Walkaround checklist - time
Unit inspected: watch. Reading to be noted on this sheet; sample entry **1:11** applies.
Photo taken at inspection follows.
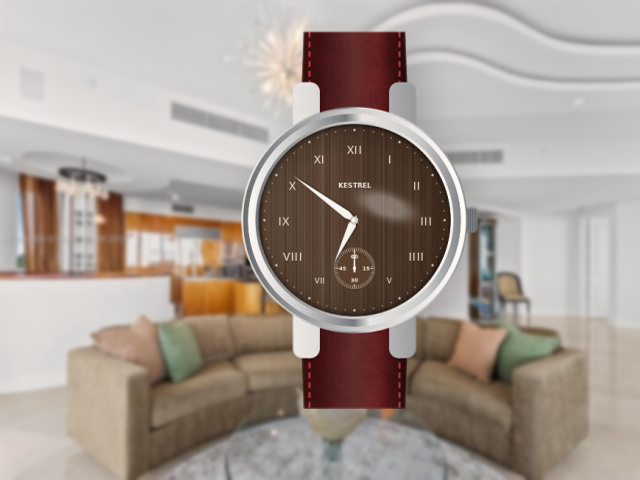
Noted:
**6:51**
